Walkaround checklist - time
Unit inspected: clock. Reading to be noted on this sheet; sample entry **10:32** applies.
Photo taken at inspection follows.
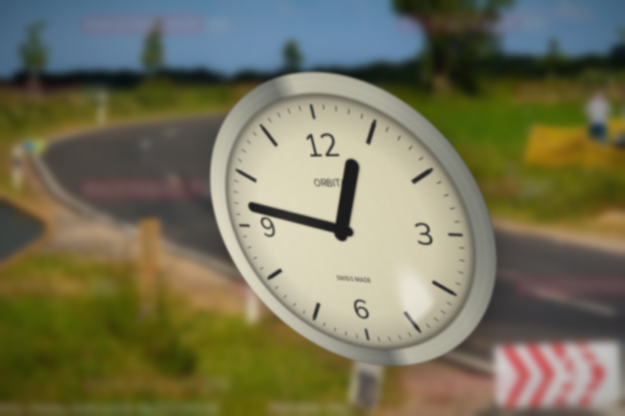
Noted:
**12:47**
